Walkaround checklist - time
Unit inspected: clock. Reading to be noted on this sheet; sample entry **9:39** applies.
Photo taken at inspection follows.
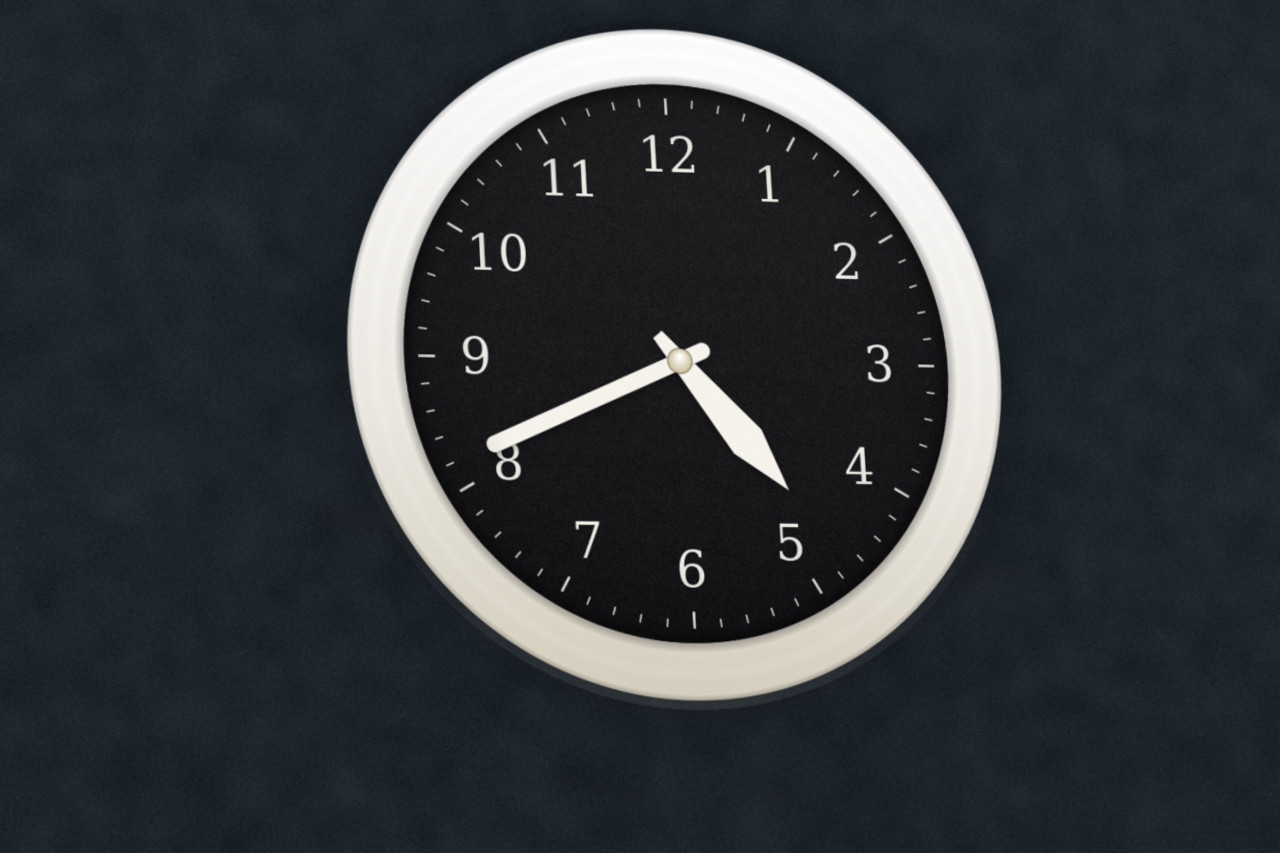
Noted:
**4:41**
